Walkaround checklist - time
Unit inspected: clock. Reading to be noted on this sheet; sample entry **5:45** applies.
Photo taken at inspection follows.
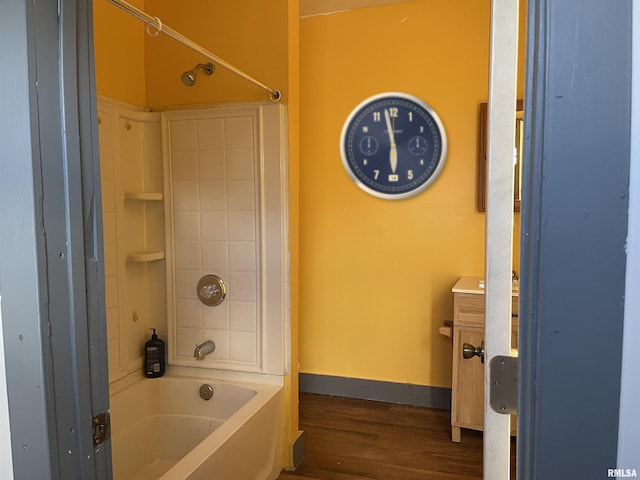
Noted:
**5:58**
